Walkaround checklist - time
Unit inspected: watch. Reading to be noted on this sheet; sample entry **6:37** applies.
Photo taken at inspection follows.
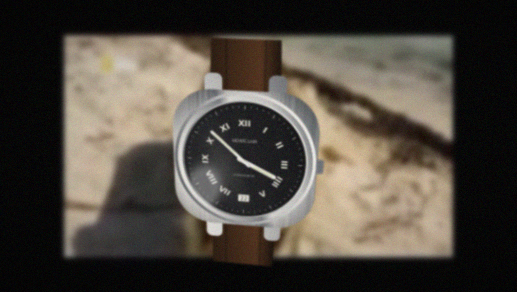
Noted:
**3:52**
